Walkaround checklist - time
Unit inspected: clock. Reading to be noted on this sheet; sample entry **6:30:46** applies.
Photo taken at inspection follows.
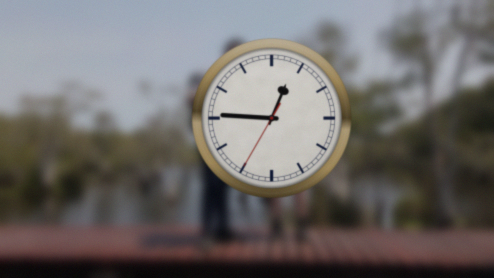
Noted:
**12:45:35**
